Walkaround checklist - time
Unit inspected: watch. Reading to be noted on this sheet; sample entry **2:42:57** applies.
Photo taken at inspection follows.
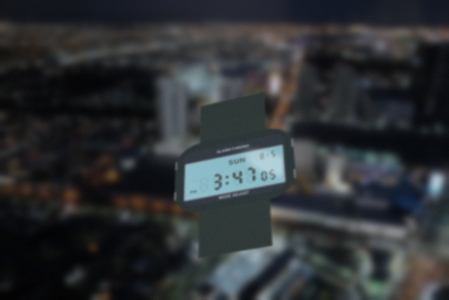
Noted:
**3:47:05**
